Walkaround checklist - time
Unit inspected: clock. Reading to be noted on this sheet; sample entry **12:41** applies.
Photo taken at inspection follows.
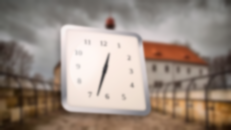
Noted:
**12:33**
